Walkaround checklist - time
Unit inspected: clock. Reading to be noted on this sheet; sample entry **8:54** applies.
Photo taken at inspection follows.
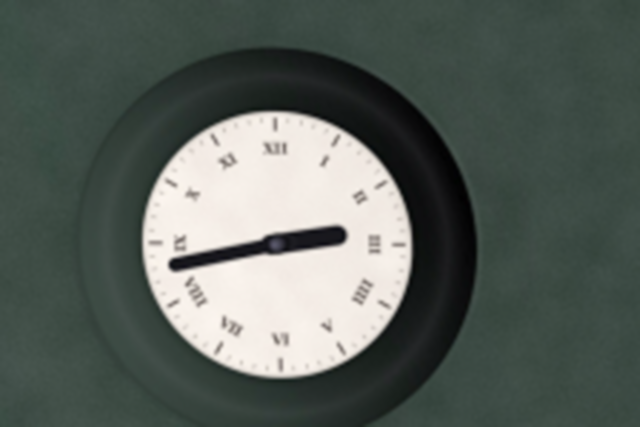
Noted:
**2:43**
